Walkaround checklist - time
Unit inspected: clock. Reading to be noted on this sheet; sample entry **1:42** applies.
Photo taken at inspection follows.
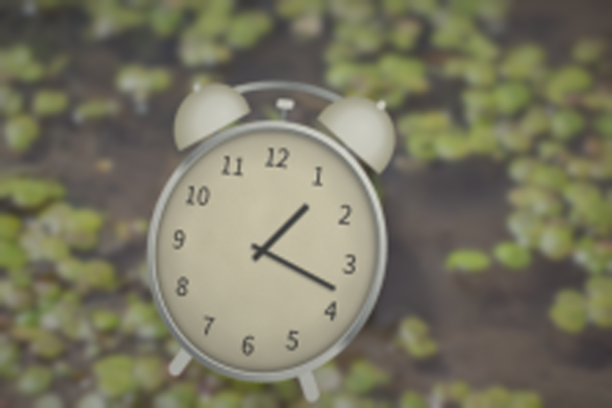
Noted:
**1:18**
